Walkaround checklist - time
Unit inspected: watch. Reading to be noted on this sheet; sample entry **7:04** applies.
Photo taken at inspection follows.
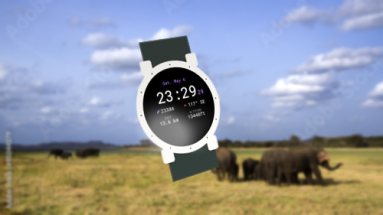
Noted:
**23:29**
